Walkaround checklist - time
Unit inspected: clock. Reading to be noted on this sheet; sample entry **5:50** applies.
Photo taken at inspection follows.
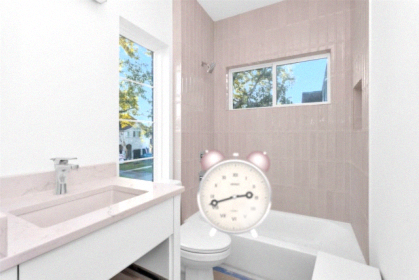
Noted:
**2:42**
